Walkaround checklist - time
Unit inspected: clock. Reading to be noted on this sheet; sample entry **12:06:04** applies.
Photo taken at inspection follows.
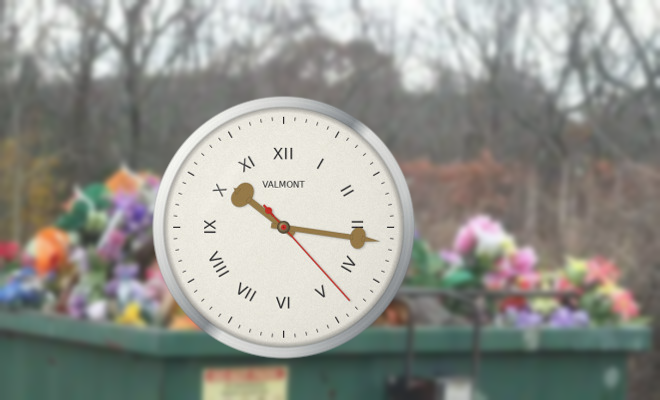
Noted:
**10:16:23**
